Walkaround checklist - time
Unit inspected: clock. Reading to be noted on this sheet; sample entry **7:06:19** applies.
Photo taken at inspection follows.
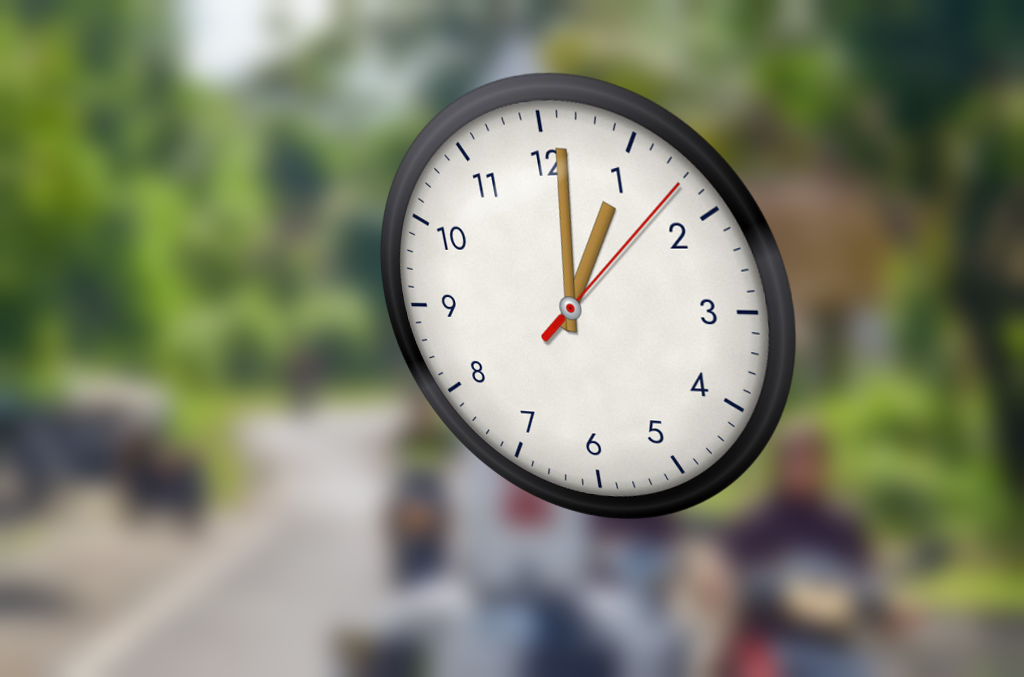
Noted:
**1:01:08**
